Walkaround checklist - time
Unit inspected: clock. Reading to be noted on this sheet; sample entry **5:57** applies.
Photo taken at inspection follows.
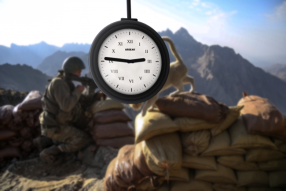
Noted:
**2:46**
